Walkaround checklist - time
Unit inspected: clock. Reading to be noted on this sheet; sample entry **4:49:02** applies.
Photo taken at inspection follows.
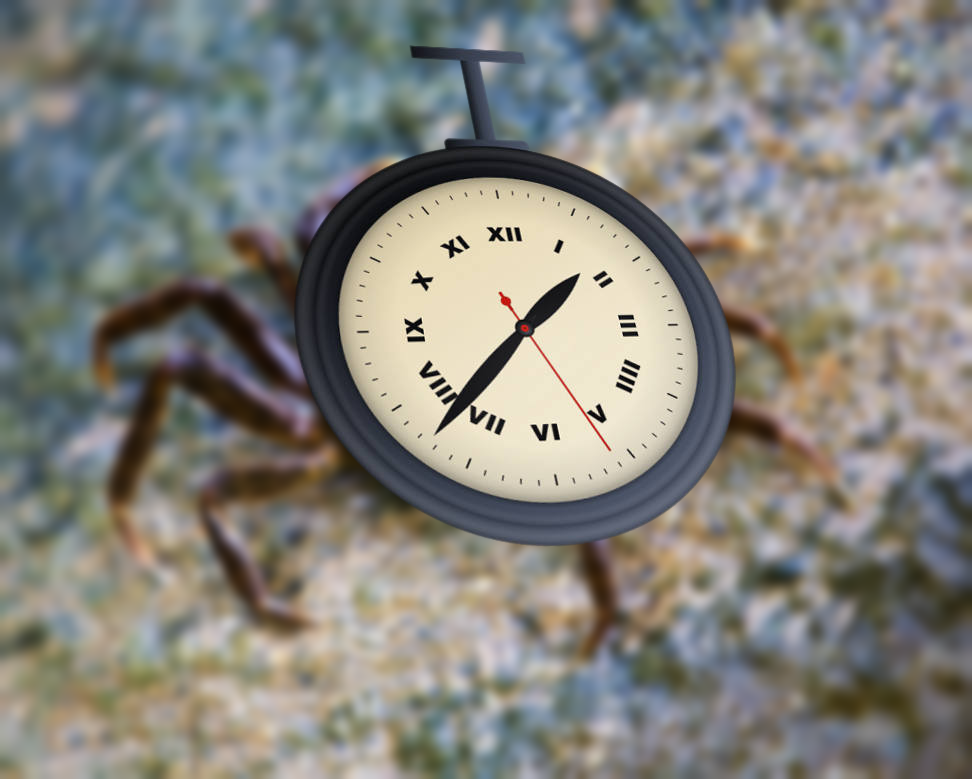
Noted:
**1:37:26**
